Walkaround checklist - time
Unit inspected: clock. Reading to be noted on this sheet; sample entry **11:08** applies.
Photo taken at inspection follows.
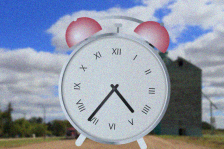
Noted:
**4:36**
